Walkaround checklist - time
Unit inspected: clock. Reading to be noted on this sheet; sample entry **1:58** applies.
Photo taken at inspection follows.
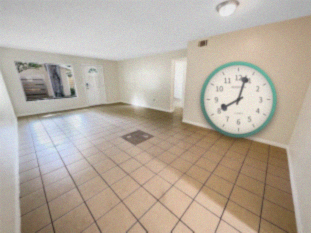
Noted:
**8:03**
